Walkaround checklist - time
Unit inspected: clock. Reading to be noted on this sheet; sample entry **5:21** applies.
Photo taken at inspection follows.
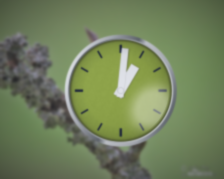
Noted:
**1:01**
